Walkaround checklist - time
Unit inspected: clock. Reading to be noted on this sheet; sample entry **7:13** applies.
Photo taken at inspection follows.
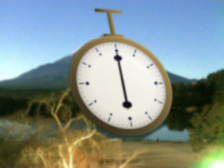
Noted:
**6:00**
